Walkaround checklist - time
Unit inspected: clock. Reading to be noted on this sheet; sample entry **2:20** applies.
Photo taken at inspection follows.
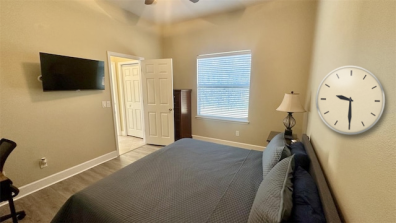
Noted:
**9:30**
